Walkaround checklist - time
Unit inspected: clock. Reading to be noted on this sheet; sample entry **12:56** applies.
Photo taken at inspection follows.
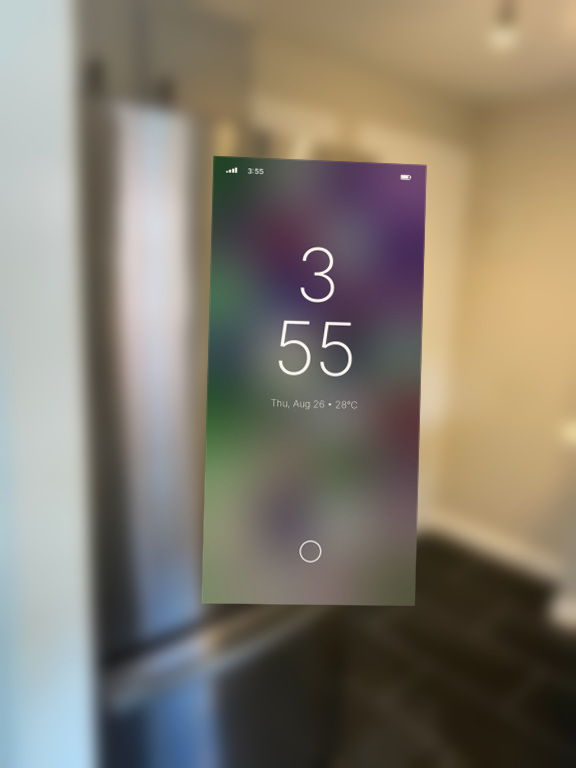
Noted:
**3:55**
